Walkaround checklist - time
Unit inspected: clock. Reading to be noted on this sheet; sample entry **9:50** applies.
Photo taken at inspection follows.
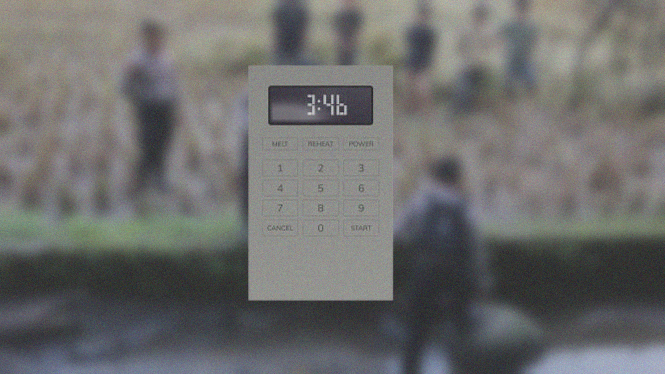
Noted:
**3:46**
